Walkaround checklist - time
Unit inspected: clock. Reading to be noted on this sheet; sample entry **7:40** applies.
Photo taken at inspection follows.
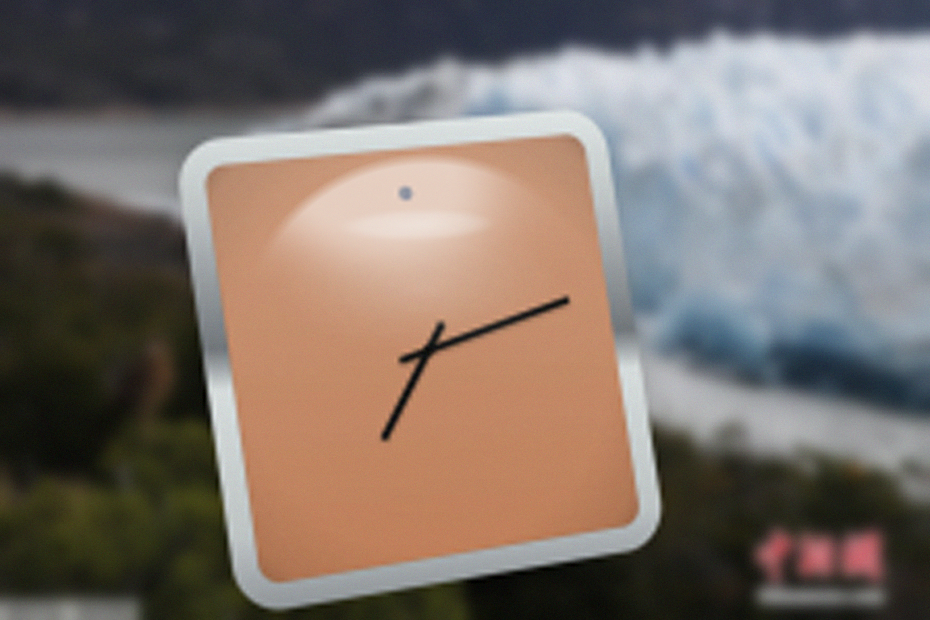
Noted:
**7:13**
